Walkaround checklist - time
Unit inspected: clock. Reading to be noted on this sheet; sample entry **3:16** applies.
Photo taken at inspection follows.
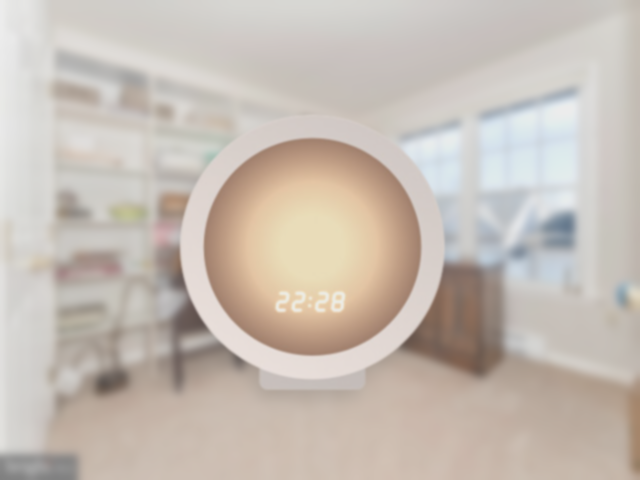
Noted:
**22:28**
